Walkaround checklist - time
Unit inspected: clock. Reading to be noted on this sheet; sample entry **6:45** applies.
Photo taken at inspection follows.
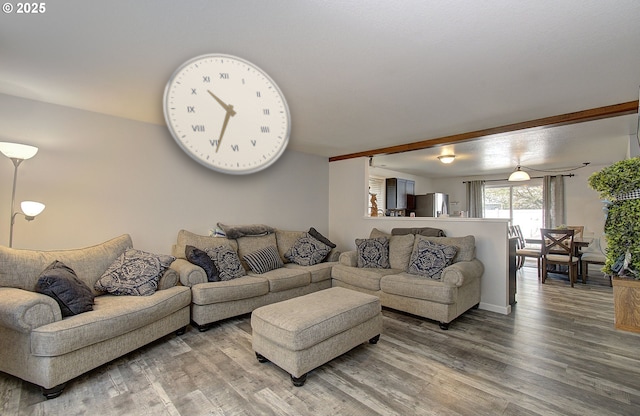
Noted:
**10:34**
